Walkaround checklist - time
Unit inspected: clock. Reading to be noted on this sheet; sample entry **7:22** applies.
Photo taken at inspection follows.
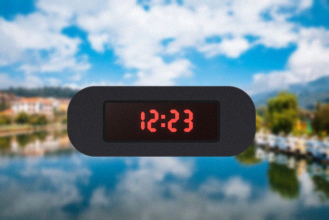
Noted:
**12:23**
